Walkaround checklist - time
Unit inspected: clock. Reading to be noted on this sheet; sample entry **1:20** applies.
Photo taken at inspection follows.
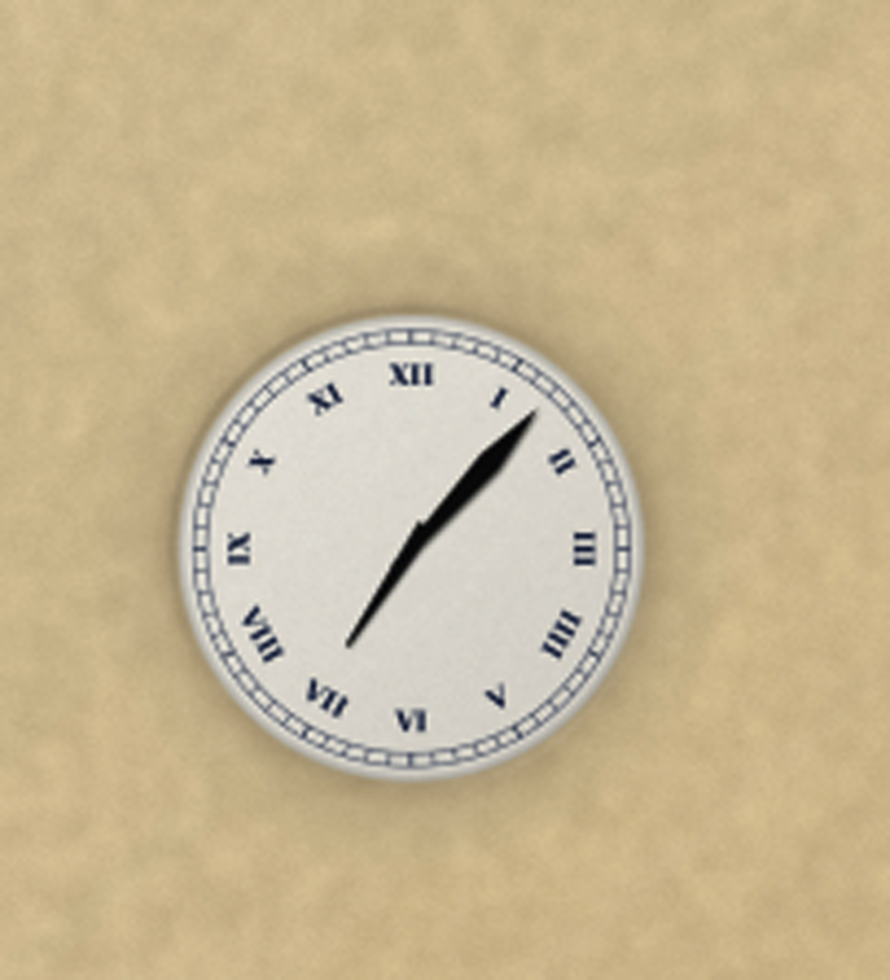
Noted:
**7:07**
